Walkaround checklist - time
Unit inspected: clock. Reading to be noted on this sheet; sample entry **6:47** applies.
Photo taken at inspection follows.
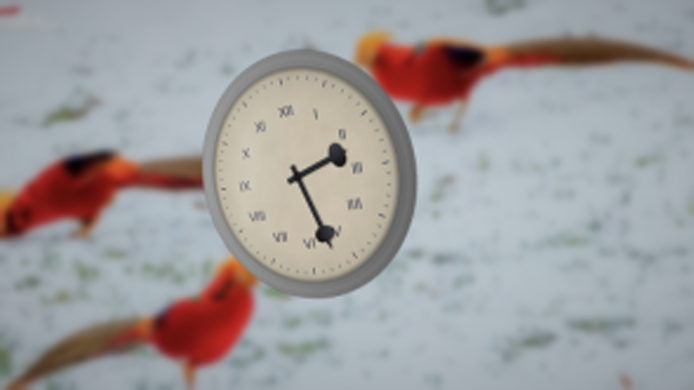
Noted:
**2:27**
